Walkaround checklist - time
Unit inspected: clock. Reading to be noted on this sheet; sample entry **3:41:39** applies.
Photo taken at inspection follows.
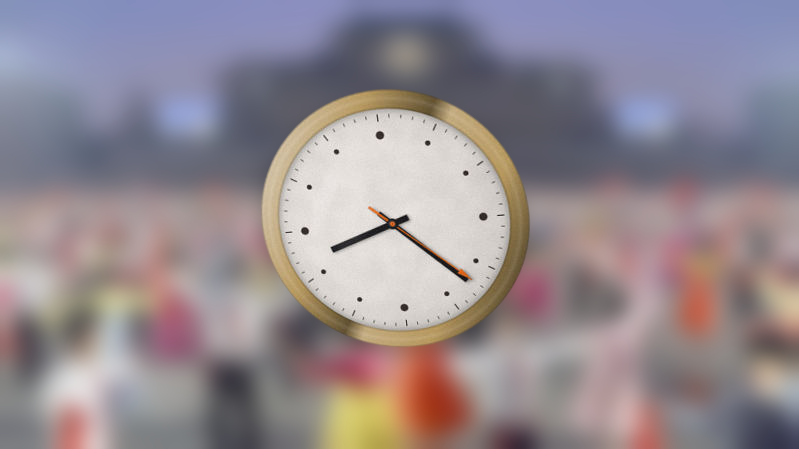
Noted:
**8:22:22**
